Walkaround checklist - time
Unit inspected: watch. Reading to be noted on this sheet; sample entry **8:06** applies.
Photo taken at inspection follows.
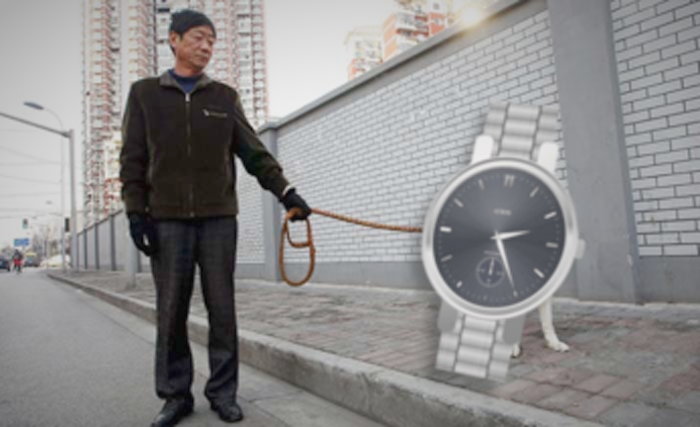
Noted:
**2:25**
